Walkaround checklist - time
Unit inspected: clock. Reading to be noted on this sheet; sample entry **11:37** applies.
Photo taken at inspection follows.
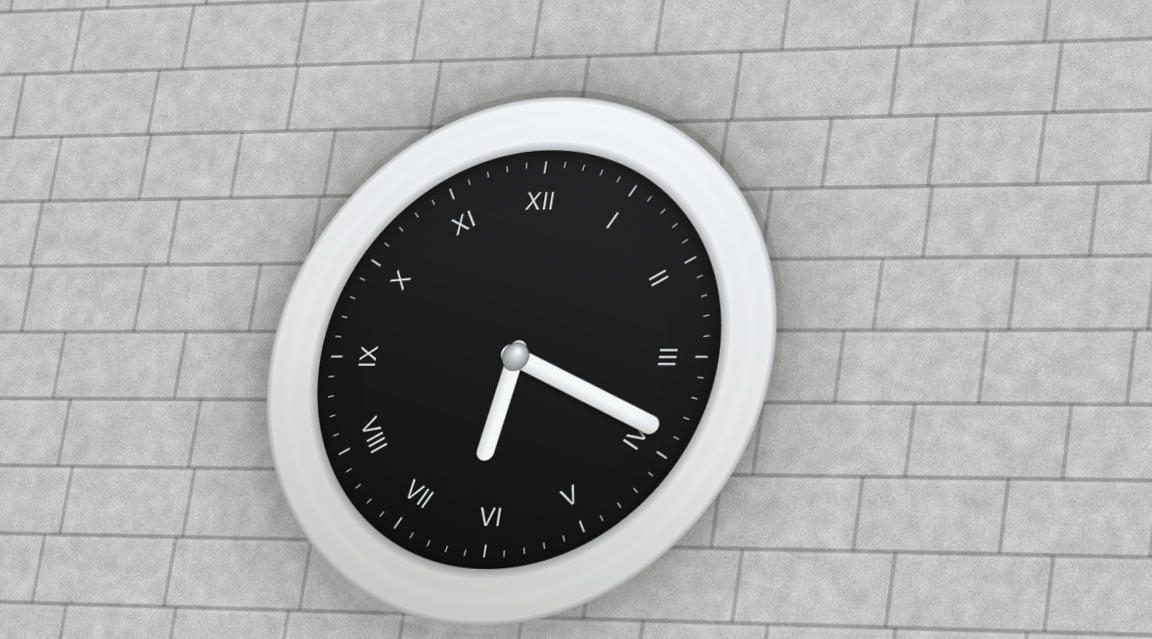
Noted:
**6:19**
